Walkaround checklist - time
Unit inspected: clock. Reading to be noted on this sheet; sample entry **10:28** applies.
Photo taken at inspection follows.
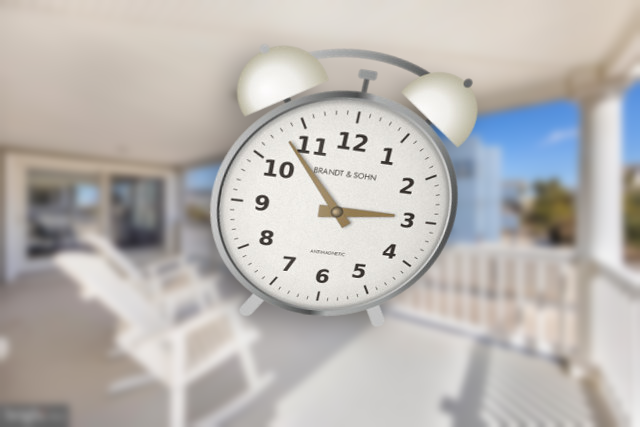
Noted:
**2:53**
